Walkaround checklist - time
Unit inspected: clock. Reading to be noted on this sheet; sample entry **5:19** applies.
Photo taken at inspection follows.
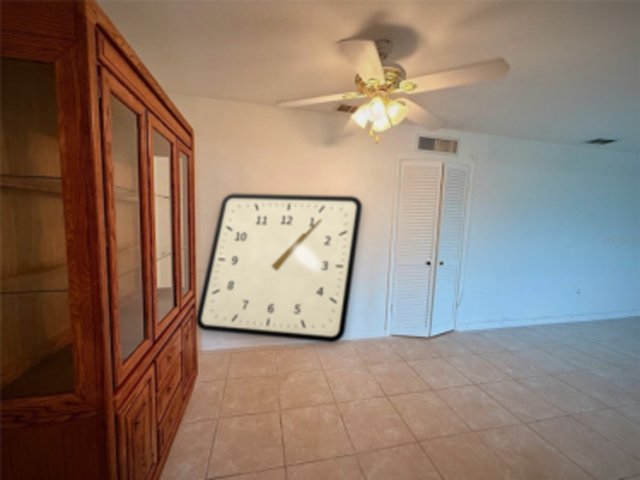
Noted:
**1:06**
